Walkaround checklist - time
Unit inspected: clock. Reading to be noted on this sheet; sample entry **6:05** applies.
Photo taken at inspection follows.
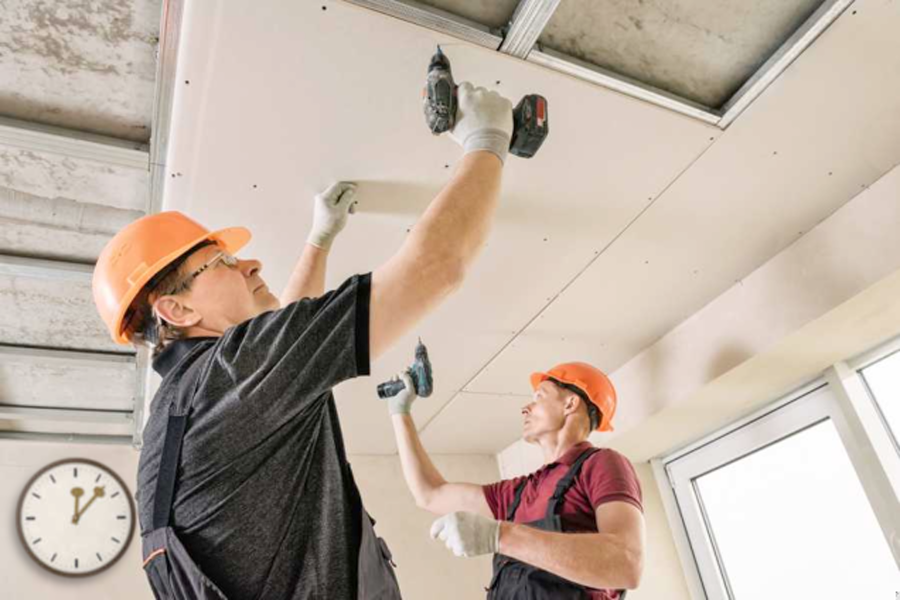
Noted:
**12:07**
